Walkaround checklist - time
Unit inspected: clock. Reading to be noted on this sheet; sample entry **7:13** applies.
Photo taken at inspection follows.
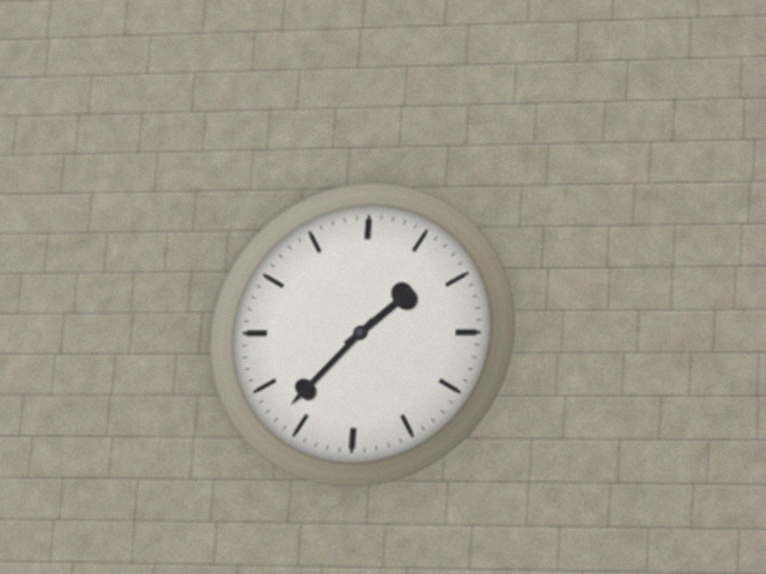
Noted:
**1:37**
